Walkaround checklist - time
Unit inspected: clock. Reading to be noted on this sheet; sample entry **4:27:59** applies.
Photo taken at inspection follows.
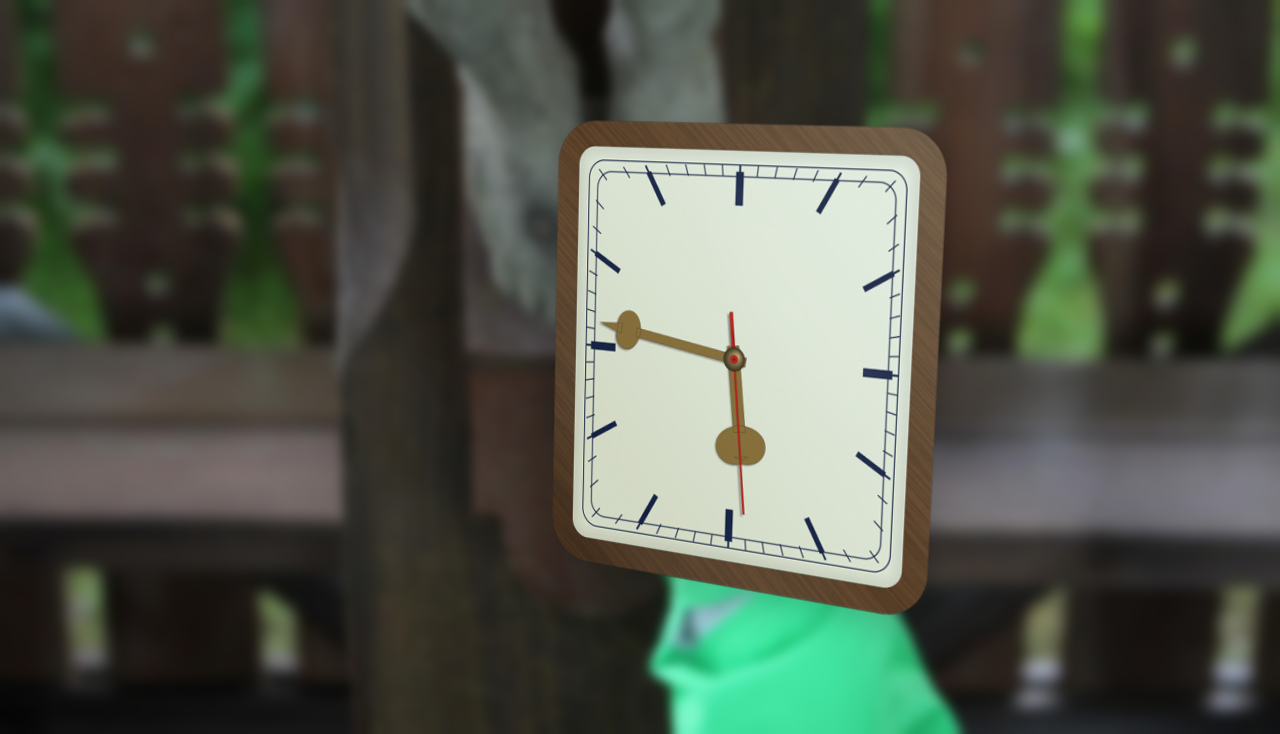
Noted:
**5:46:29**
